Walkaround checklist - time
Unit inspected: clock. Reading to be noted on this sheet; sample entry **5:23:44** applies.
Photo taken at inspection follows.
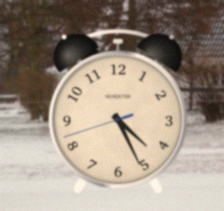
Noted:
**4:25:42**
